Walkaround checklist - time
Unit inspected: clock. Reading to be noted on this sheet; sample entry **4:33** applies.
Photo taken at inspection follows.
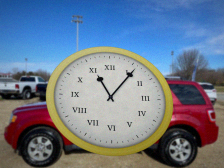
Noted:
**11:06**
